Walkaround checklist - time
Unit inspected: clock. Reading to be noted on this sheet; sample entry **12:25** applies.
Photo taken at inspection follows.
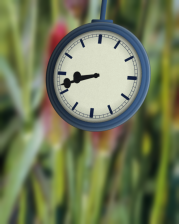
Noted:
**8:42**
